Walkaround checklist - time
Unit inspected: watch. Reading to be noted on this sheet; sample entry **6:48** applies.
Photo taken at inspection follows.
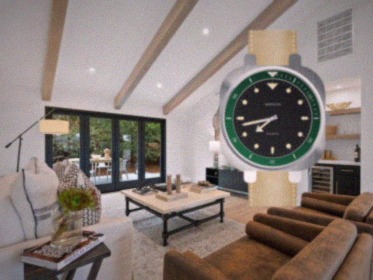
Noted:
**7:43**
